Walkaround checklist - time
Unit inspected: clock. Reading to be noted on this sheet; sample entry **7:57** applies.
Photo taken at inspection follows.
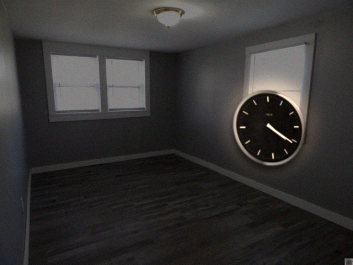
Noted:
**4:21**
